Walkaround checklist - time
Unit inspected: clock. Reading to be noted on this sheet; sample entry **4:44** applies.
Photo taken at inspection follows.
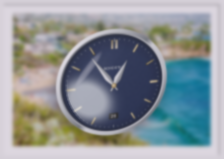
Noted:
**12:54**
